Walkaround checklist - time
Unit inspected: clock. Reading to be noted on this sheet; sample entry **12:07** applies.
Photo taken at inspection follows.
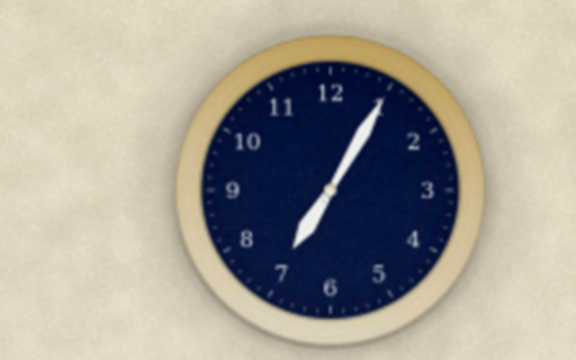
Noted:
**7:05**
